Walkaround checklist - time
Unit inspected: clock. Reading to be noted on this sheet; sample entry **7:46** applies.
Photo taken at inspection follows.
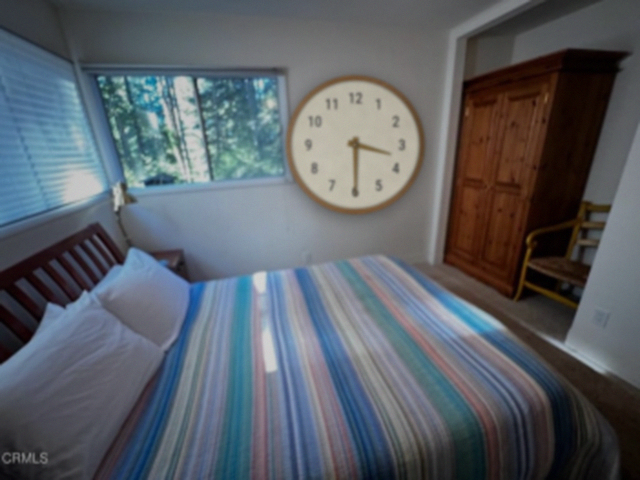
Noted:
**3:30**
